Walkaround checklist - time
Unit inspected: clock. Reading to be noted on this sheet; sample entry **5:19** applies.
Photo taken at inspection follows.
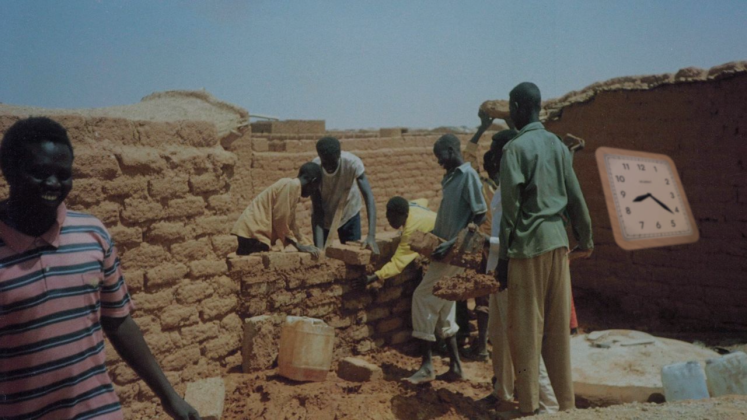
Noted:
**8:22**
